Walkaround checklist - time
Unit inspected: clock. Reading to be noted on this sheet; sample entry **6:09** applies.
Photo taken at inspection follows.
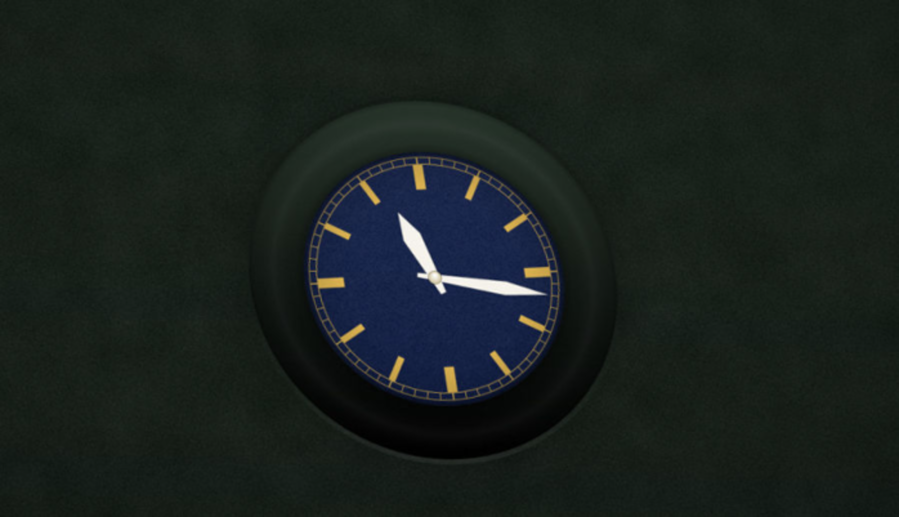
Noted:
**11:17**
